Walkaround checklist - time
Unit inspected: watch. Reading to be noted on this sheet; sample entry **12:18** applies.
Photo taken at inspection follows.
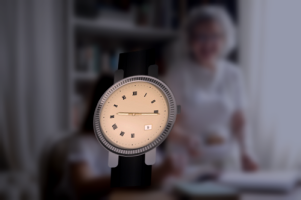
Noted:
**9:16**
